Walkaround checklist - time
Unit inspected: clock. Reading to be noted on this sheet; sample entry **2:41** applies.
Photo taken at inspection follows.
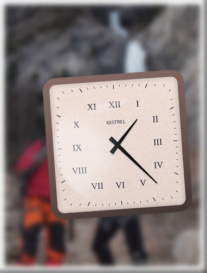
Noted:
**1:23**
